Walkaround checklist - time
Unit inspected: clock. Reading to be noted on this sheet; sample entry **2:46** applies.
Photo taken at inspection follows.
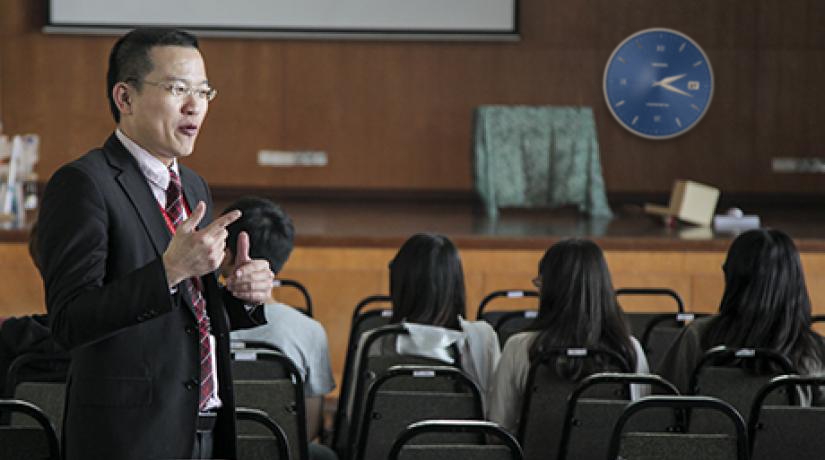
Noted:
**2:18**
